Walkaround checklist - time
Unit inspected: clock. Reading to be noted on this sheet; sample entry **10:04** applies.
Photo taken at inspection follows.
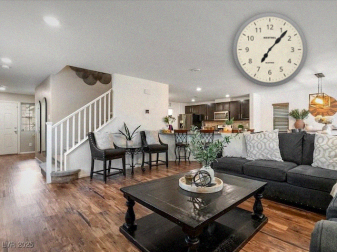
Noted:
**7:07**
